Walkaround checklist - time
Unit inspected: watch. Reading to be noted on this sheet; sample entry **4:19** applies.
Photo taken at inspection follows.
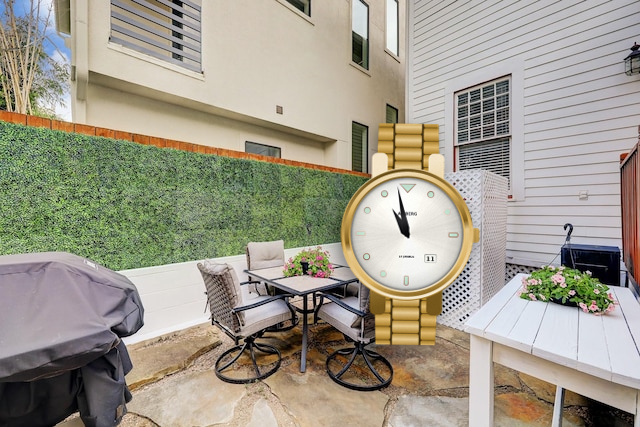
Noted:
**10:58**
